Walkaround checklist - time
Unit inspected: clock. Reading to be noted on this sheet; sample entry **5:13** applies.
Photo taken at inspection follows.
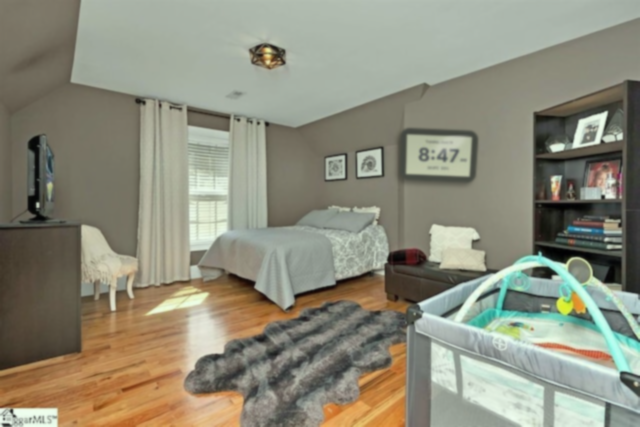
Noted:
**8:47**
